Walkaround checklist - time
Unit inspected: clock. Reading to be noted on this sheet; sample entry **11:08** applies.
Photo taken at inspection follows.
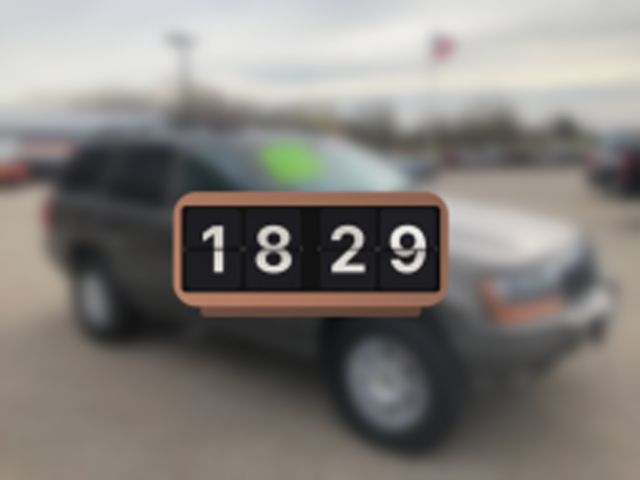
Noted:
**18:29**
